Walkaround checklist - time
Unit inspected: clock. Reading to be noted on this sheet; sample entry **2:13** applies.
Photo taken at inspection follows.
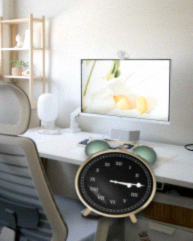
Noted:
**3:15**
